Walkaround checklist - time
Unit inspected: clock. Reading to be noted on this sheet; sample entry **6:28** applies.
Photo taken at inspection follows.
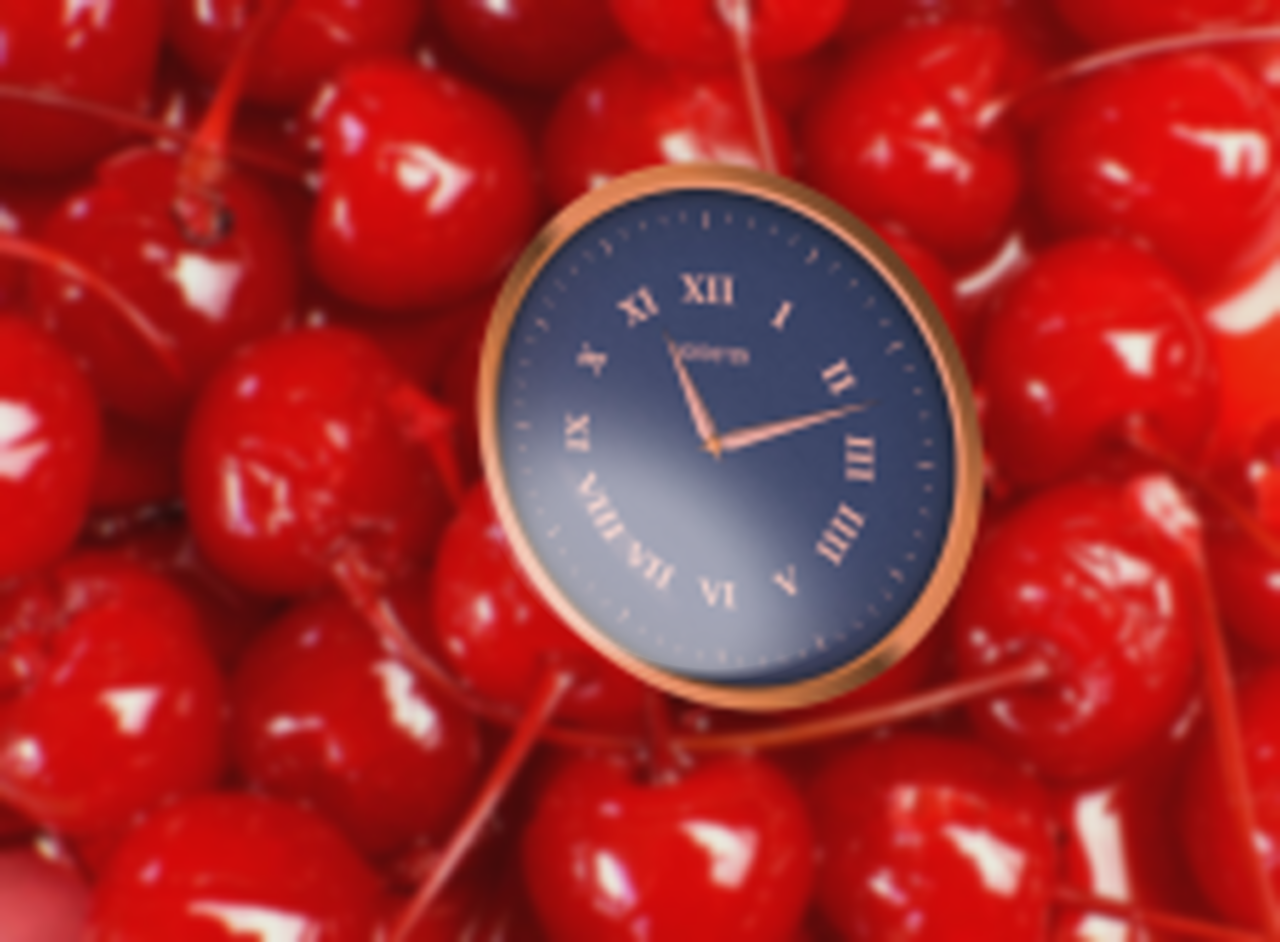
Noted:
**11:12**
